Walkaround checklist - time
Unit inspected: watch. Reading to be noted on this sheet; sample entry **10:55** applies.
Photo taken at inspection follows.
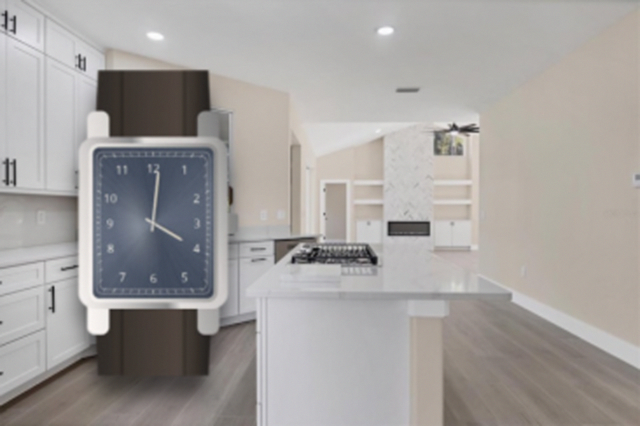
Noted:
**4:01**
